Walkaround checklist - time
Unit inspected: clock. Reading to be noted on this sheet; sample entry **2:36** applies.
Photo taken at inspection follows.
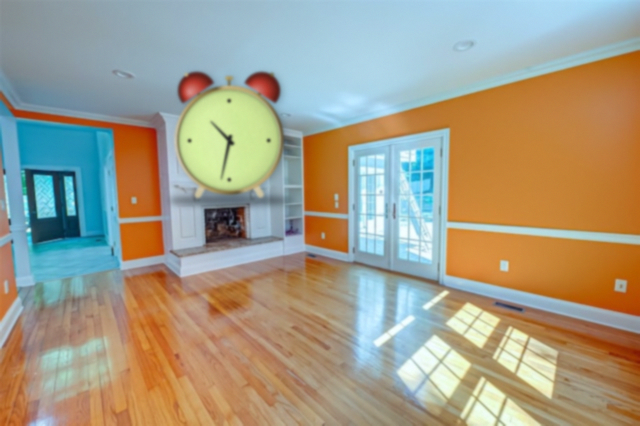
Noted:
**10:32**
